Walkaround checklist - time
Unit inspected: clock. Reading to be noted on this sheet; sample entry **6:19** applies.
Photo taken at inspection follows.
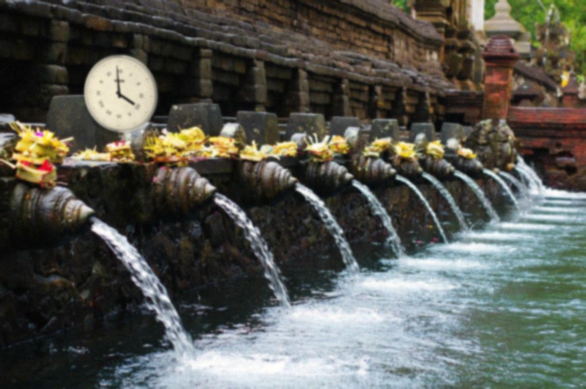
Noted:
**3:59**
